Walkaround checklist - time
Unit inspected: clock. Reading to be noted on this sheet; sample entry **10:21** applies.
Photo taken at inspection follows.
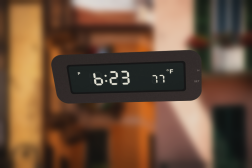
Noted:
**6:23**
